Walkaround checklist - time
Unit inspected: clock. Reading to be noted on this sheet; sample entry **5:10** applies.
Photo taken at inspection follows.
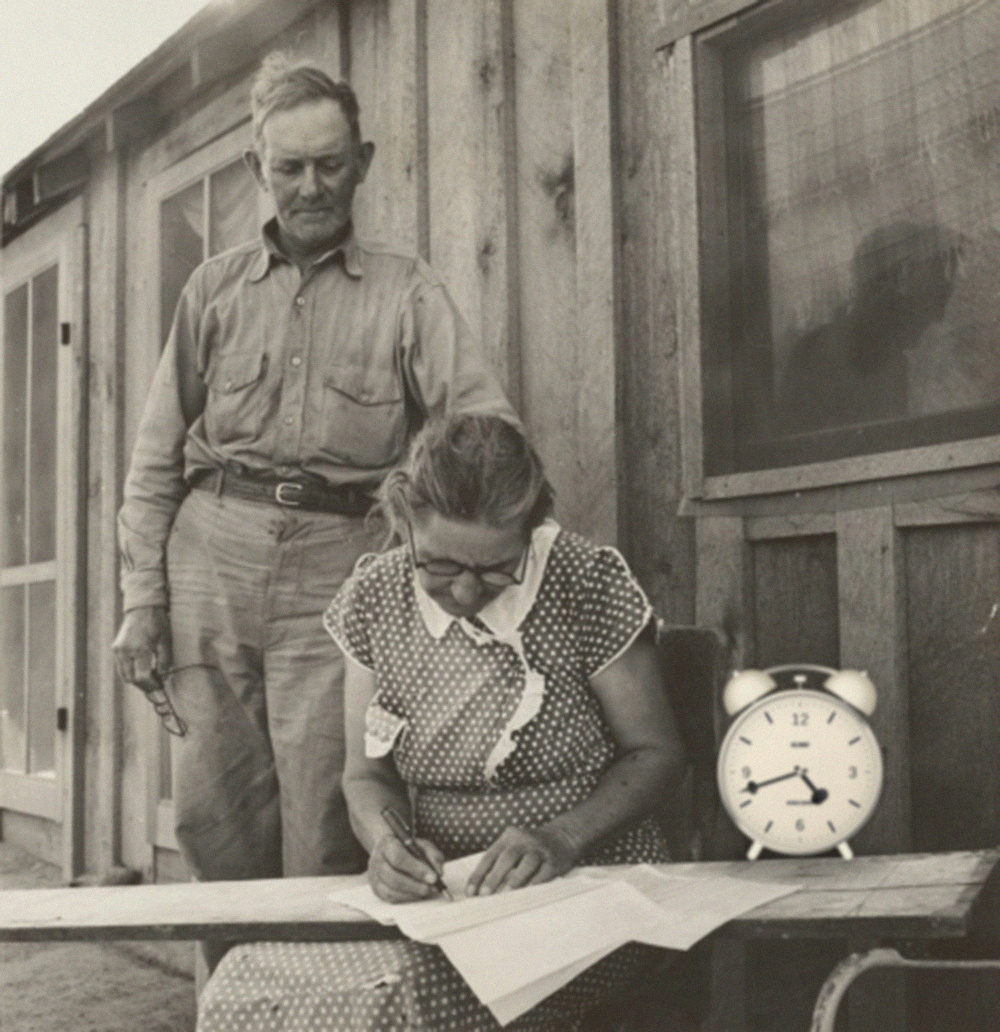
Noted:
**4:42**
